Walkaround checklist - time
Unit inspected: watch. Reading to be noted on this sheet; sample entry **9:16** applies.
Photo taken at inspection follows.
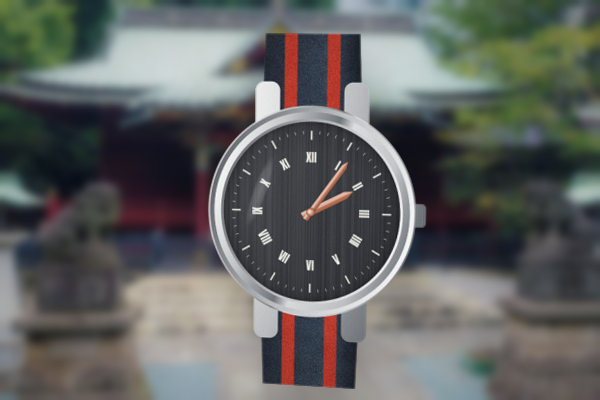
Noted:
**2:06**
